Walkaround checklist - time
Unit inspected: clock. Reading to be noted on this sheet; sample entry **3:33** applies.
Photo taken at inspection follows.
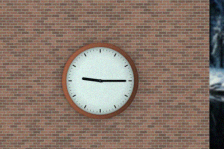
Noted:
**9:15**
